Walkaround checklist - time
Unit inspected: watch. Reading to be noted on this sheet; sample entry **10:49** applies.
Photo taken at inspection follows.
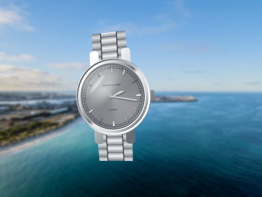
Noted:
**2:17**
